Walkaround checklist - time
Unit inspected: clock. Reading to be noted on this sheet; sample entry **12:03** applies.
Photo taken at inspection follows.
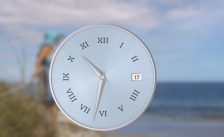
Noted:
**10:32**
